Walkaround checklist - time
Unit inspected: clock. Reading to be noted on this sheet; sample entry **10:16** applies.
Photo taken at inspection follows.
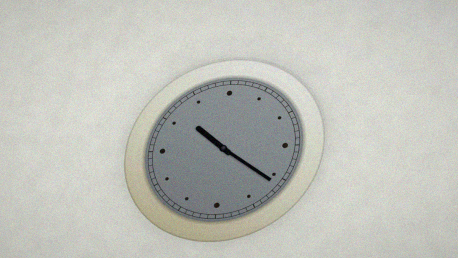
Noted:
**10:21**
